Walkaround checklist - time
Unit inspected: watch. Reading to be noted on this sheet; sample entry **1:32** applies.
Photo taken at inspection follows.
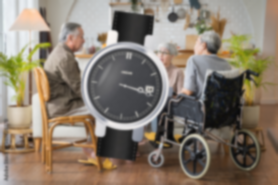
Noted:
**3:17**
